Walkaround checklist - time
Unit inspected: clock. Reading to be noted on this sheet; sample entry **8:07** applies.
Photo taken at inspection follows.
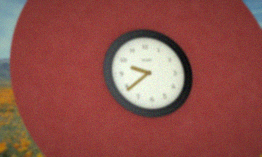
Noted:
**9:39**
